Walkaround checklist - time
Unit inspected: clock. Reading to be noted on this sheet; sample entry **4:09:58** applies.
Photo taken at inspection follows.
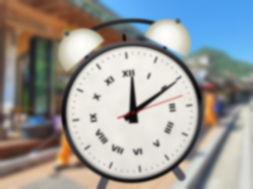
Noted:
**12:10:13**
